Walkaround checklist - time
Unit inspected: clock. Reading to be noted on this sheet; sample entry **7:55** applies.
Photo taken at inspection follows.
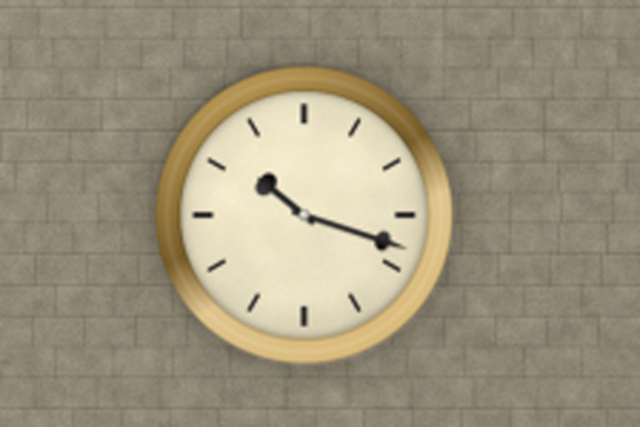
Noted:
**10:18**
